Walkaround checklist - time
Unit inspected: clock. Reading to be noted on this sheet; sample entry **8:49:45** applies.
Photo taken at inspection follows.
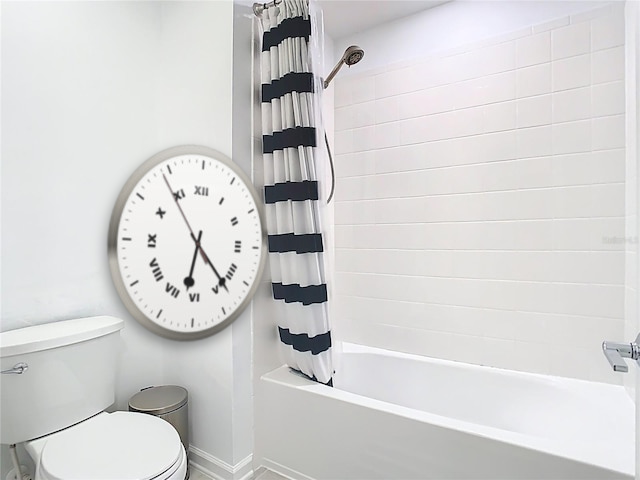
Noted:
**6:22:54**
